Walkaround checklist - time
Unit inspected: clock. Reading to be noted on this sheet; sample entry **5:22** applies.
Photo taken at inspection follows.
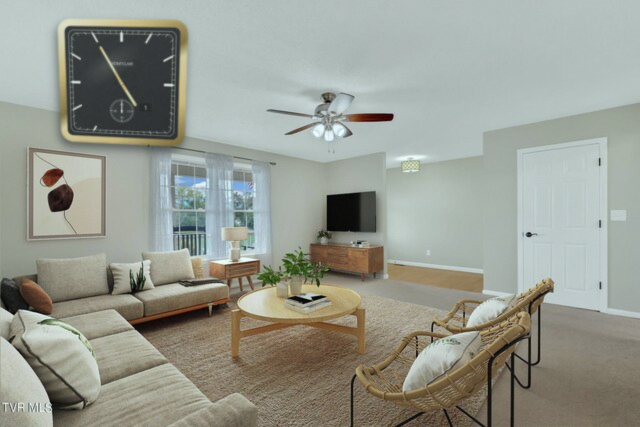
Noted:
**4:55**
